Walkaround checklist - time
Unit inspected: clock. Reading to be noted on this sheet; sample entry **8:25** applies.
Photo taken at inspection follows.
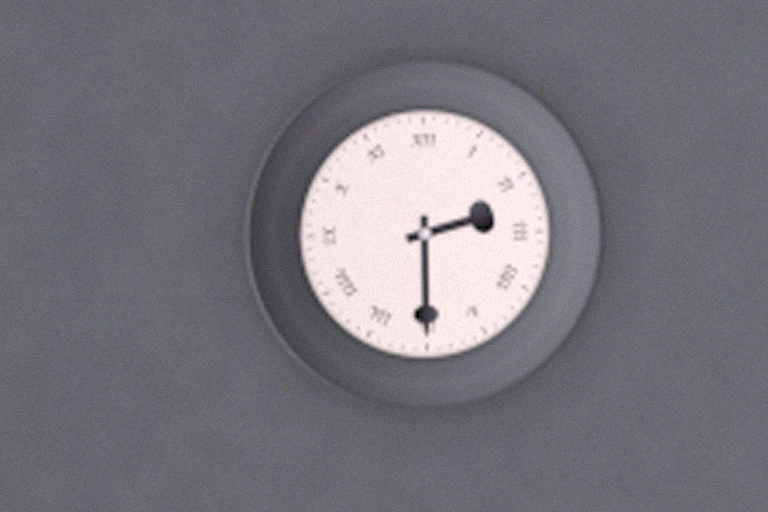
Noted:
**2:30**
